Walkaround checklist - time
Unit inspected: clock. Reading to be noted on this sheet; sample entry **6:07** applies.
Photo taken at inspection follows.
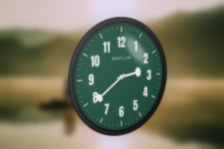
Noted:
**2:39**
